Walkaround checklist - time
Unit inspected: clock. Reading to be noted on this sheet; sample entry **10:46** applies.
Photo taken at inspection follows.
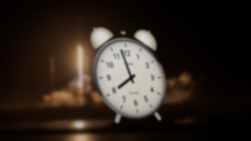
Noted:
**7:58**
